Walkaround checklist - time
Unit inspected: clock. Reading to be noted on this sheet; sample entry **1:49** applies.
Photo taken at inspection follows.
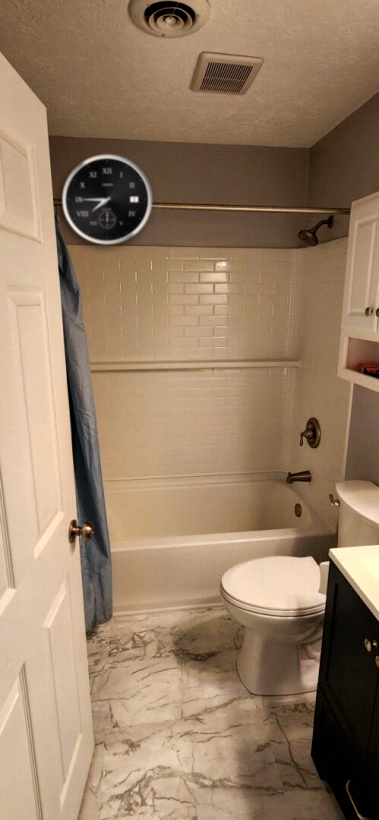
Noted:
**7:45**
